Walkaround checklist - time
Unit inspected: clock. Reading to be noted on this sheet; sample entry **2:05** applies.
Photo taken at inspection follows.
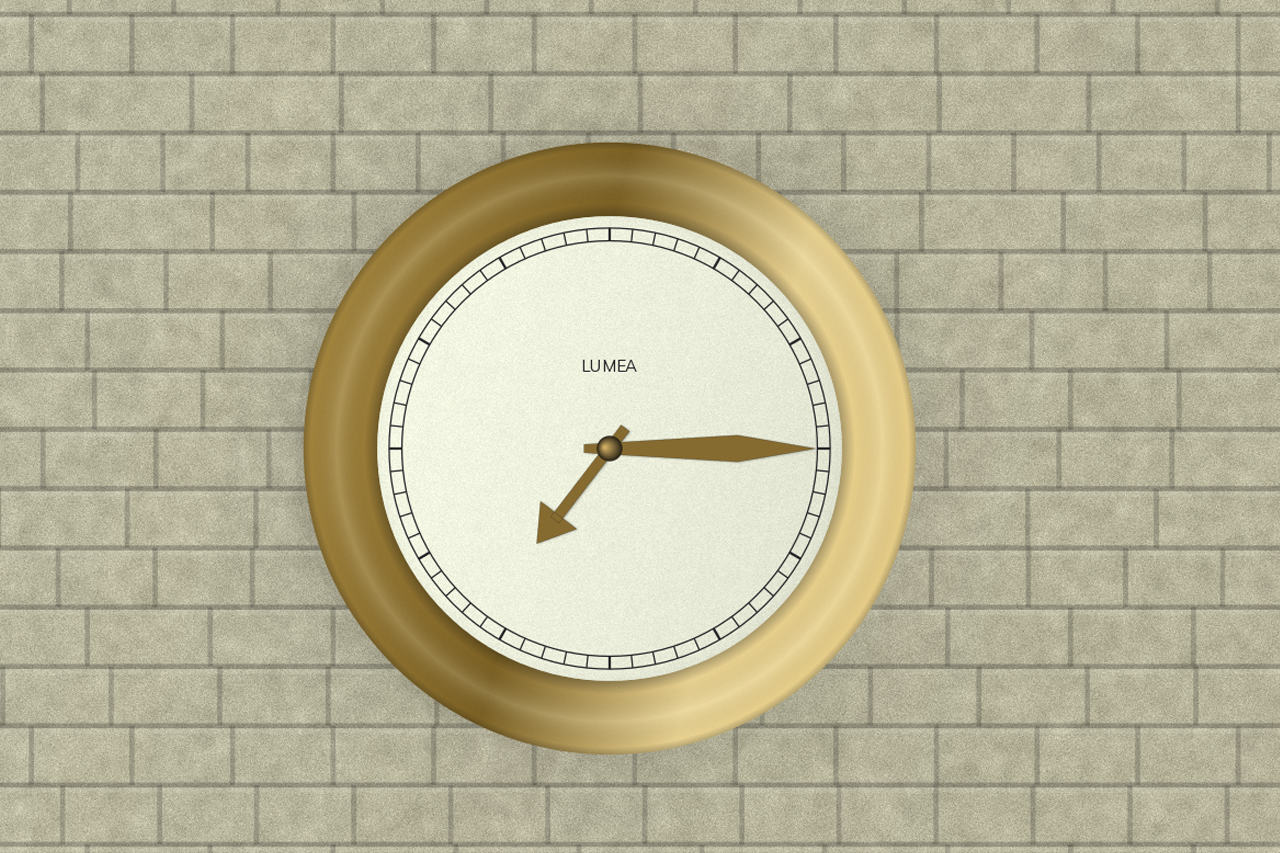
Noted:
**7:15**
